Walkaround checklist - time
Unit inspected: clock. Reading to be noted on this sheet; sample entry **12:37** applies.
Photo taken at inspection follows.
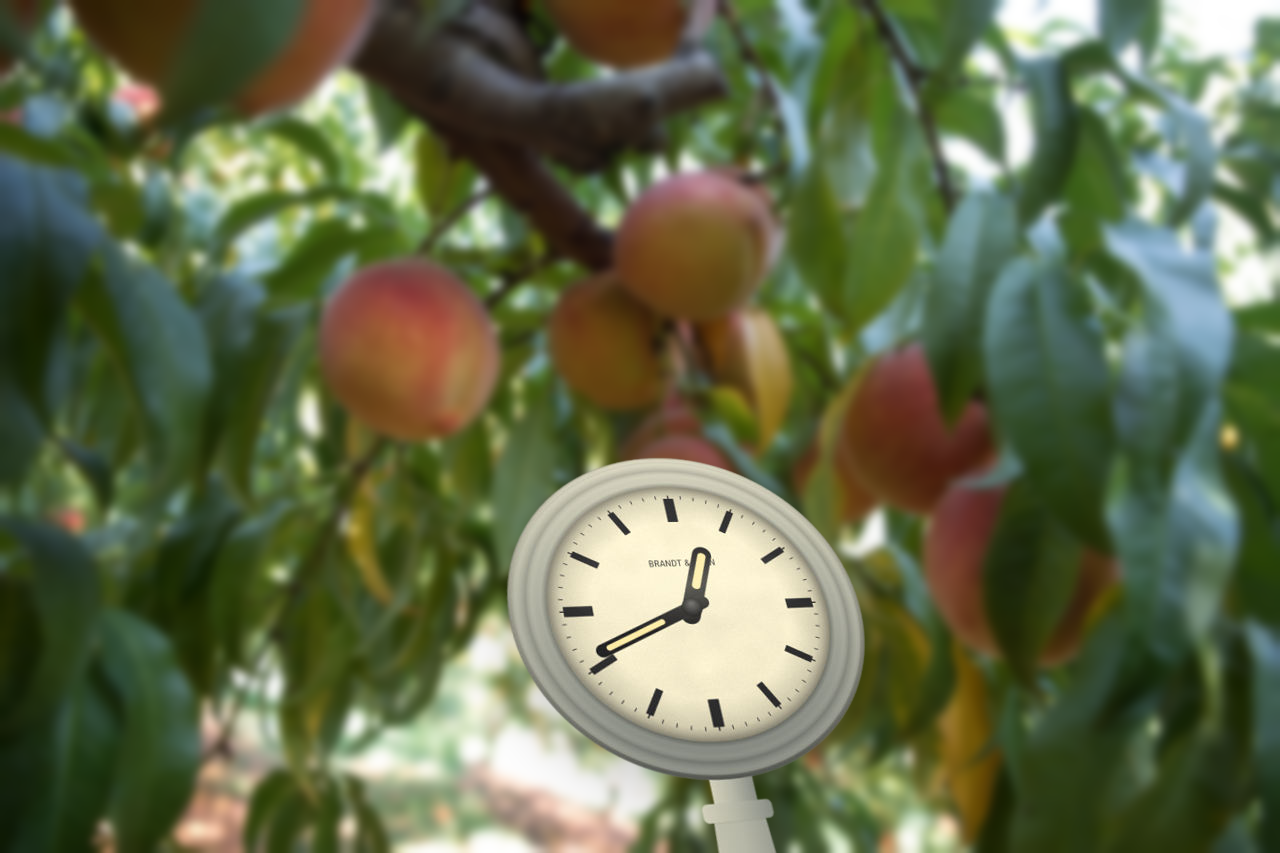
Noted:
**12:41**
